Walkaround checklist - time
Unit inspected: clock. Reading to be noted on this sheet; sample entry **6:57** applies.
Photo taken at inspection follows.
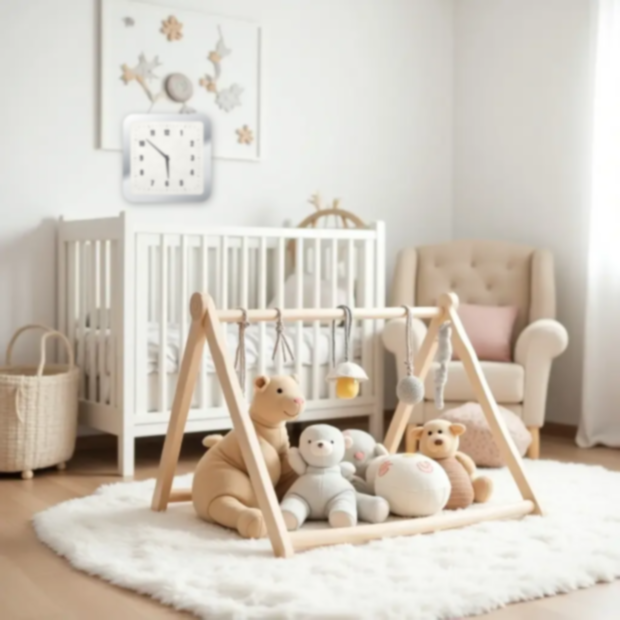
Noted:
**5:52**
